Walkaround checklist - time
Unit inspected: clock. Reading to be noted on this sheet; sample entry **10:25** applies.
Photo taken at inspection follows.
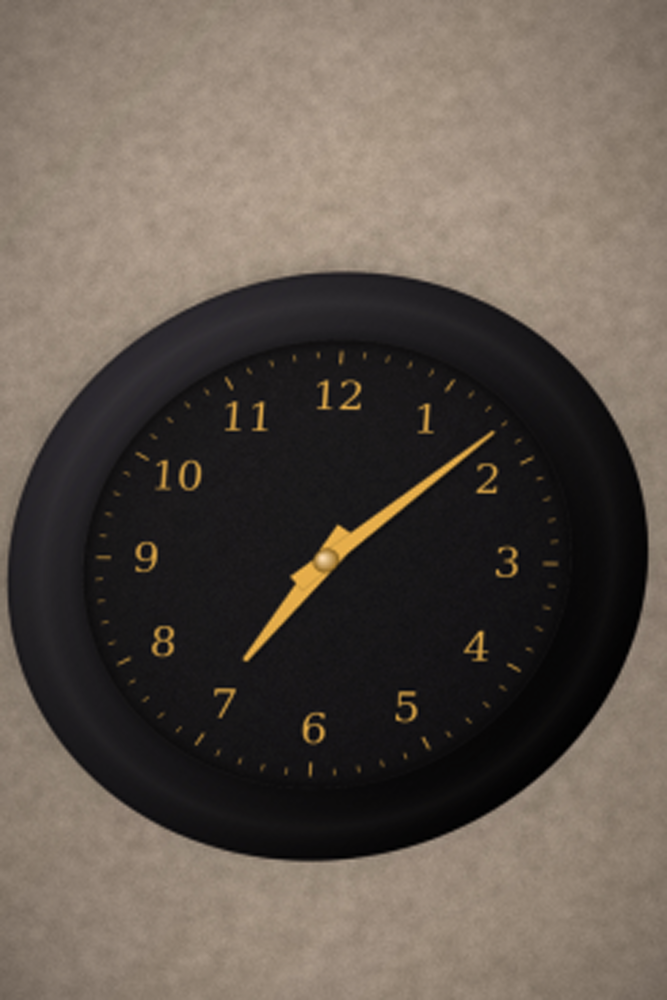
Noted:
**7:08**
